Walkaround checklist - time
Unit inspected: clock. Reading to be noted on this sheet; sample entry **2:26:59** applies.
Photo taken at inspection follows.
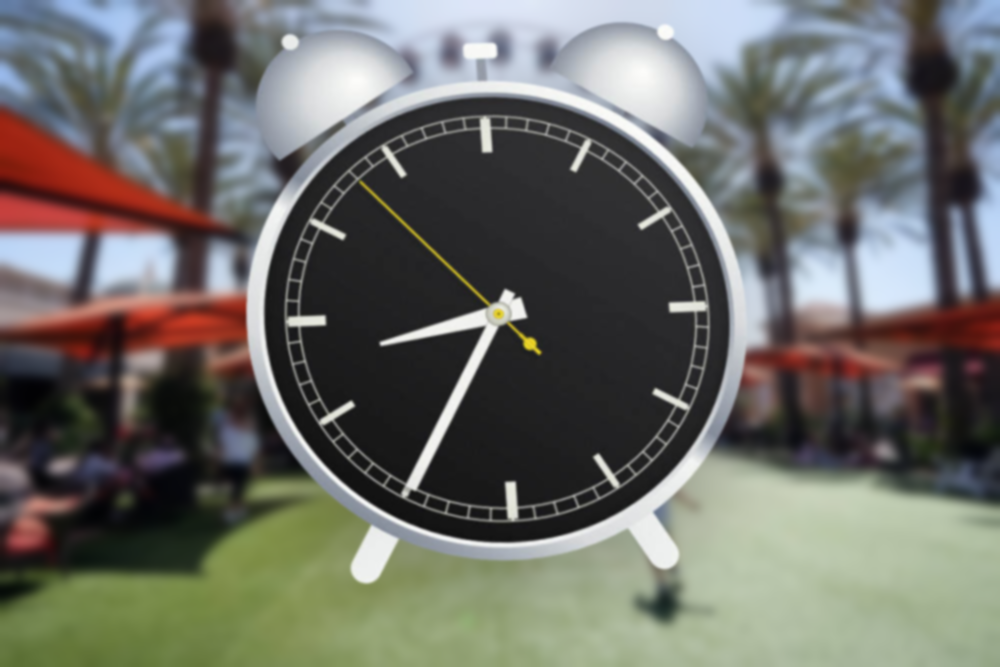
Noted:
**8:34:53**
